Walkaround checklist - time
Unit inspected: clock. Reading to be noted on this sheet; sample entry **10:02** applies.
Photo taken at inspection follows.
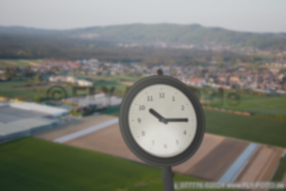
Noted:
**10:15**
